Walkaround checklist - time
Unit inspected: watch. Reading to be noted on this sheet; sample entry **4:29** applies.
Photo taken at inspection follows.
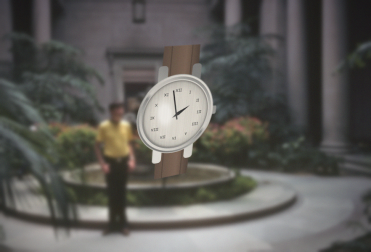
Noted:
**1:58**
